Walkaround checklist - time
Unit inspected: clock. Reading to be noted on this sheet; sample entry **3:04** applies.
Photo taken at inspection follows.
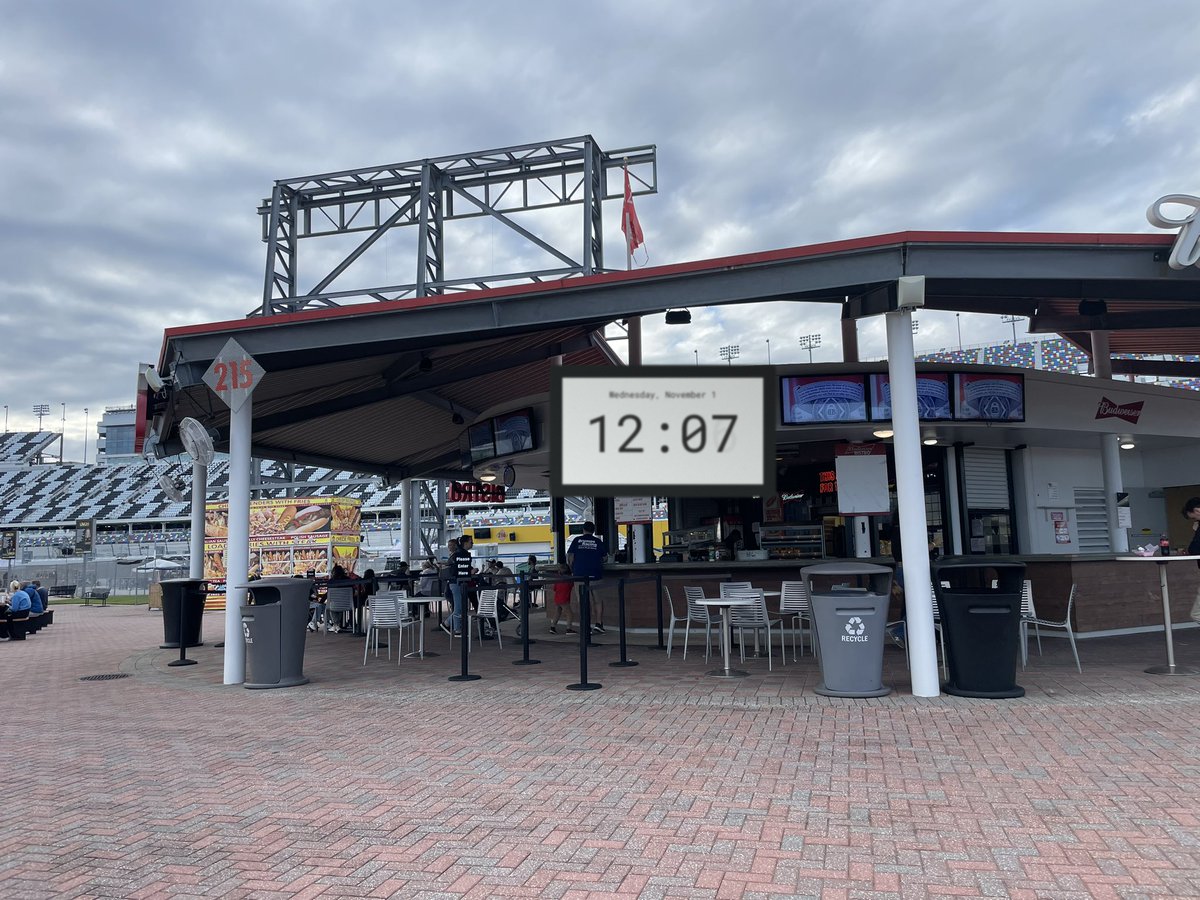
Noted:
**12:07**
